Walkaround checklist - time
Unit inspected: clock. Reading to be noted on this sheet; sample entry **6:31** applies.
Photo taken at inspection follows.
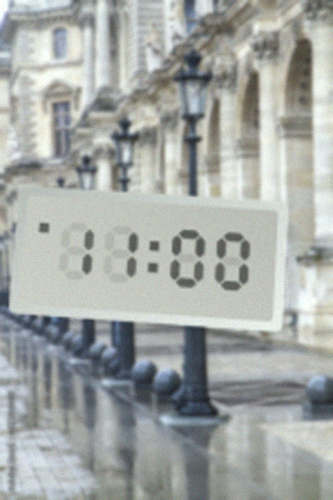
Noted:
**11:00**
